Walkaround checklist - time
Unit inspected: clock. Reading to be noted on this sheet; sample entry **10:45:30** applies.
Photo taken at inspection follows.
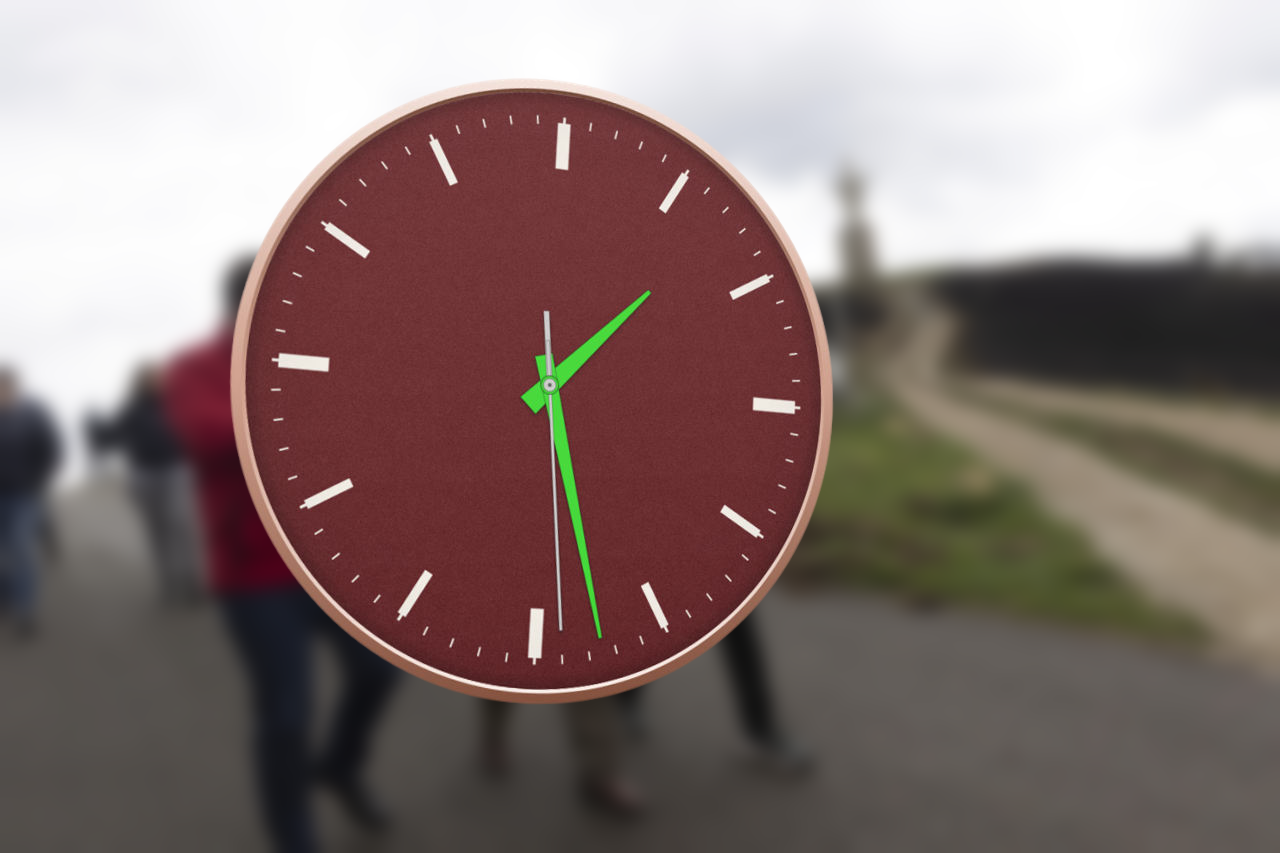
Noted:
**1:27:29**
